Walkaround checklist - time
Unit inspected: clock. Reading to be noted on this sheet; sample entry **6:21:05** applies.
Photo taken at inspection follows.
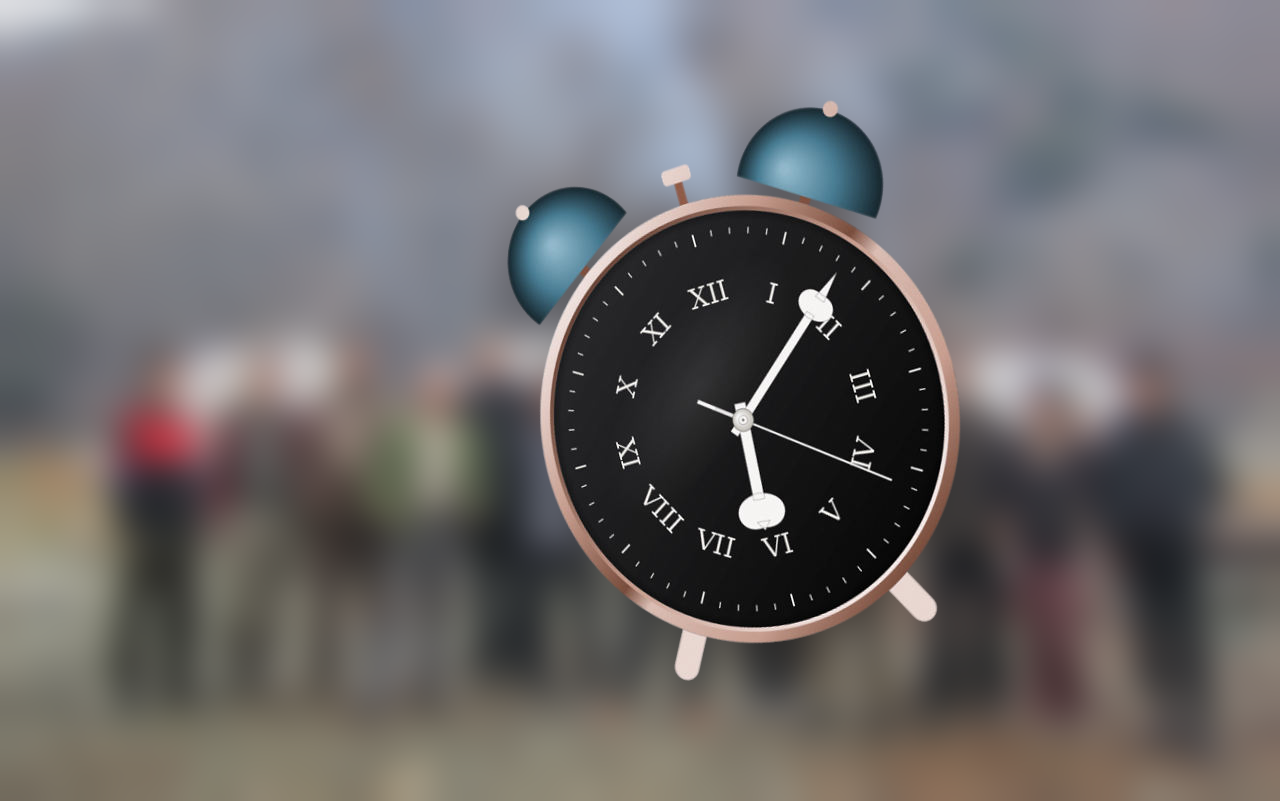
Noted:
**6:08:21**
